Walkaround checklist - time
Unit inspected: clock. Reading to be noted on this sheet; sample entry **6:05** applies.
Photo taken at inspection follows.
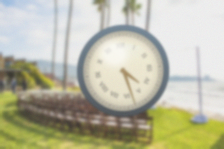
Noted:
**4:28**
